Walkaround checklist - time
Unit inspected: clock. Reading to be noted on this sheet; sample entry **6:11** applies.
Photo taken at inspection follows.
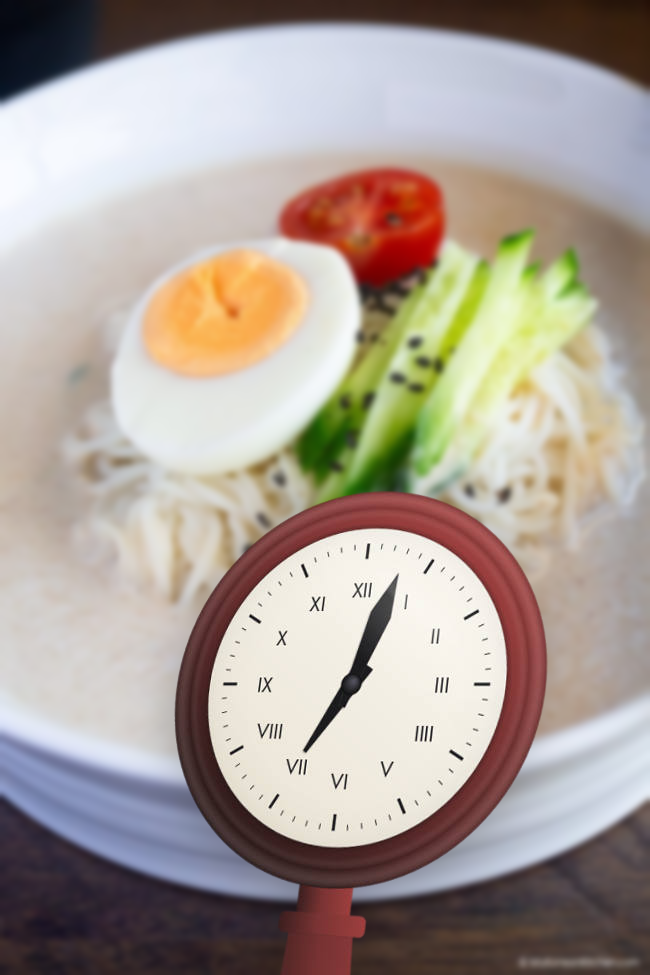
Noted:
**7:03**
